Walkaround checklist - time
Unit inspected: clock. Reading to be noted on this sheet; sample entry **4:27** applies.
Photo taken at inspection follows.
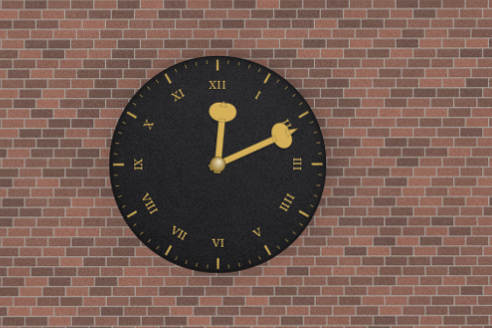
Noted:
**12:11**
